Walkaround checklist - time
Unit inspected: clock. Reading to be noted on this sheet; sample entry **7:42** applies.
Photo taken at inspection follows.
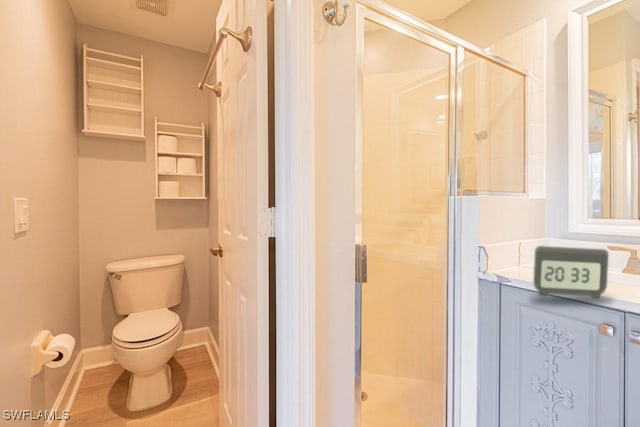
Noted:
**20:33**
